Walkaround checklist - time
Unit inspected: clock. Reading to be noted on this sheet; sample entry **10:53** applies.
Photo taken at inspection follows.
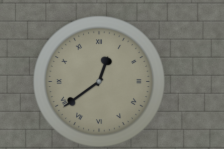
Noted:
**12:39**
